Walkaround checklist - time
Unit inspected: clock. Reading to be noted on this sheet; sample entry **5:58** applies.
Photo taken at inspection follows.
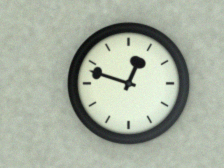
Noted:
**12:48**
